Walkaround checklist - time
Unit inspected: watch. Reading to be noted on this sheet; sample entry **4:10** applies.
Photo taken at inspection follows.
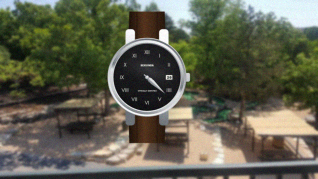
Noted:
**4:22**
